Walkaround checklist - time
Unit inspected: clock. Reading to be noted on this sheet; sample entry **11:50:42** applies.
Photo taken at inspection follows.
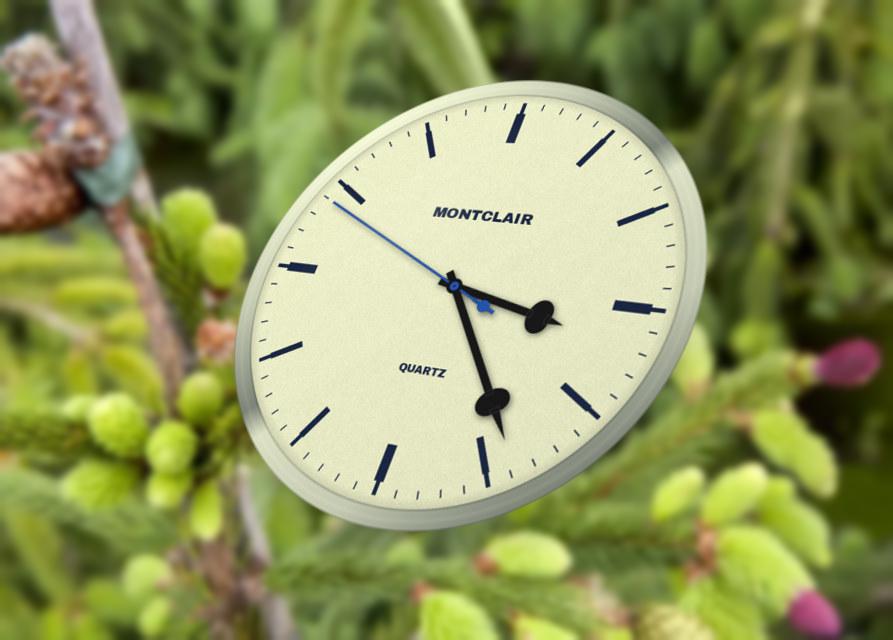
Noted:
**3:23:49**
